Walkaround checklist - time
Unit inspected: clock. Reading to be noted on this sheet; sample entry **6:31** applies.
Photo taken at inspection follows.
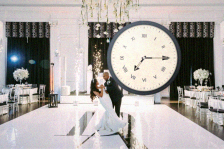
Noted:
**7:15**
